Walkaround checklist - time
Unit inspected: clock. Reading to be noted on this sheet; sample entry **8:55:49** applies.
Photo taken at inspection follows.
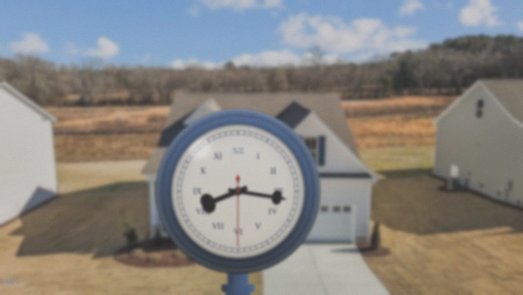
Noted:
**8:16:30**
